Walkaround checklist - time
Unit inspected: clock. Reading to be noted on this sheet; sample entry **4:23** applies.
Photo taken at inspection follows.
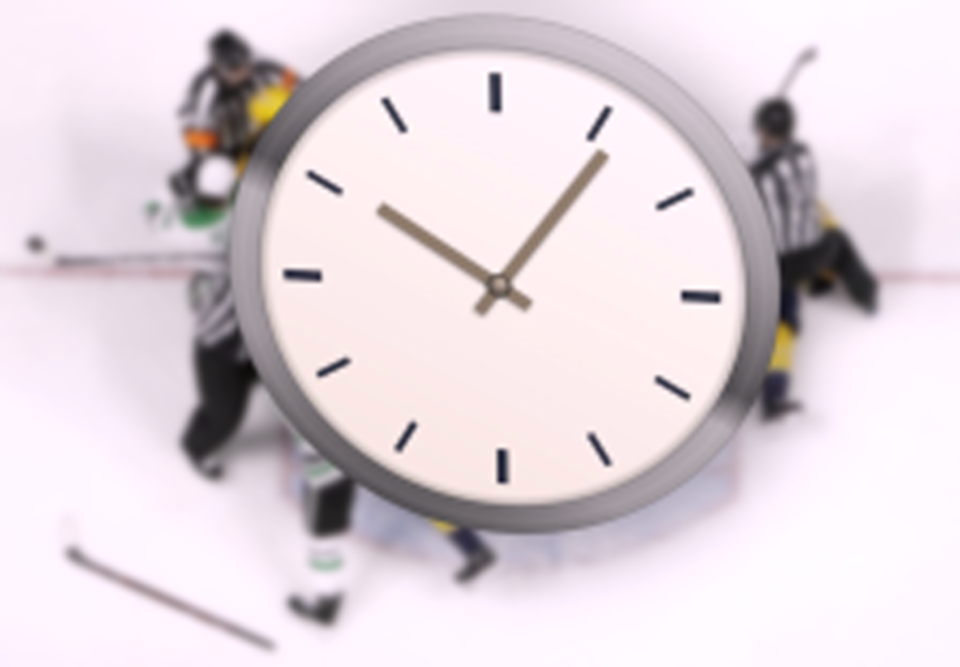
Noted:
**10:06**
